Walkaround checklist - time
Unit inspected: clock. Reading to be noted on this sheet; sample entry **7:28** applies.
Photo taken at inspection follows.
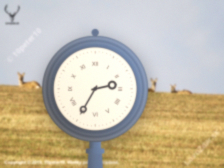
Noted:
**2:35**
